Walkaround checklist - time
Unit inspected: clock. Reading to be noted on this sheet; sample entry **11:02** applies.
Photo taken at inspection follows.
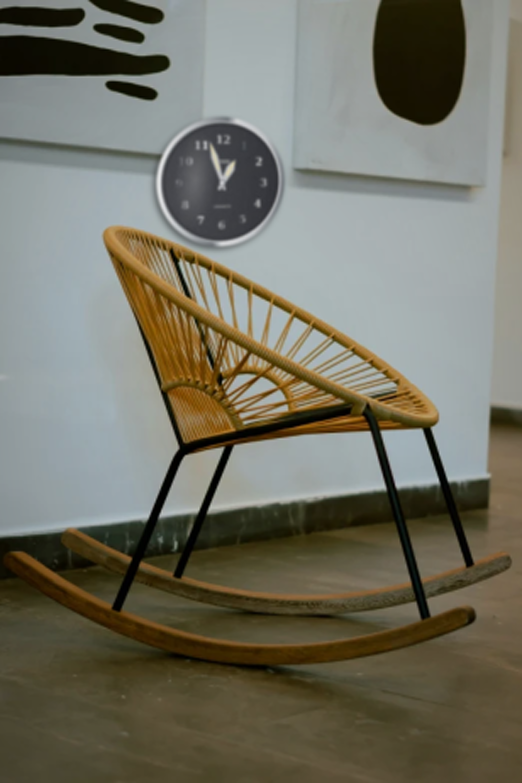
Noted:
**12:57**
